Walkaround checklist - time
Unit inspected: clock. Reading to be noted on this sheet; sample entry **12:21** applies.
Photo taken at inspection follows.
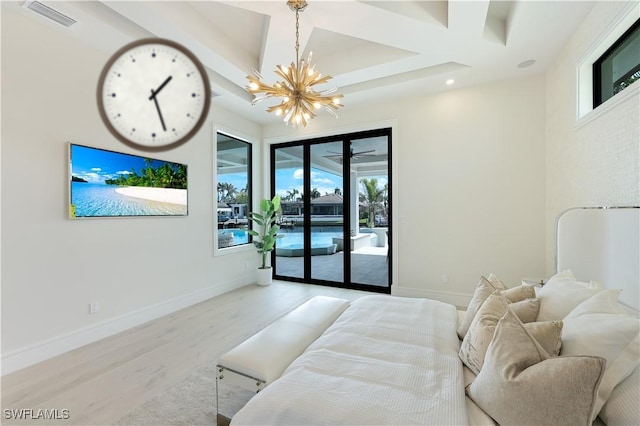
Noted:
**1:27**
